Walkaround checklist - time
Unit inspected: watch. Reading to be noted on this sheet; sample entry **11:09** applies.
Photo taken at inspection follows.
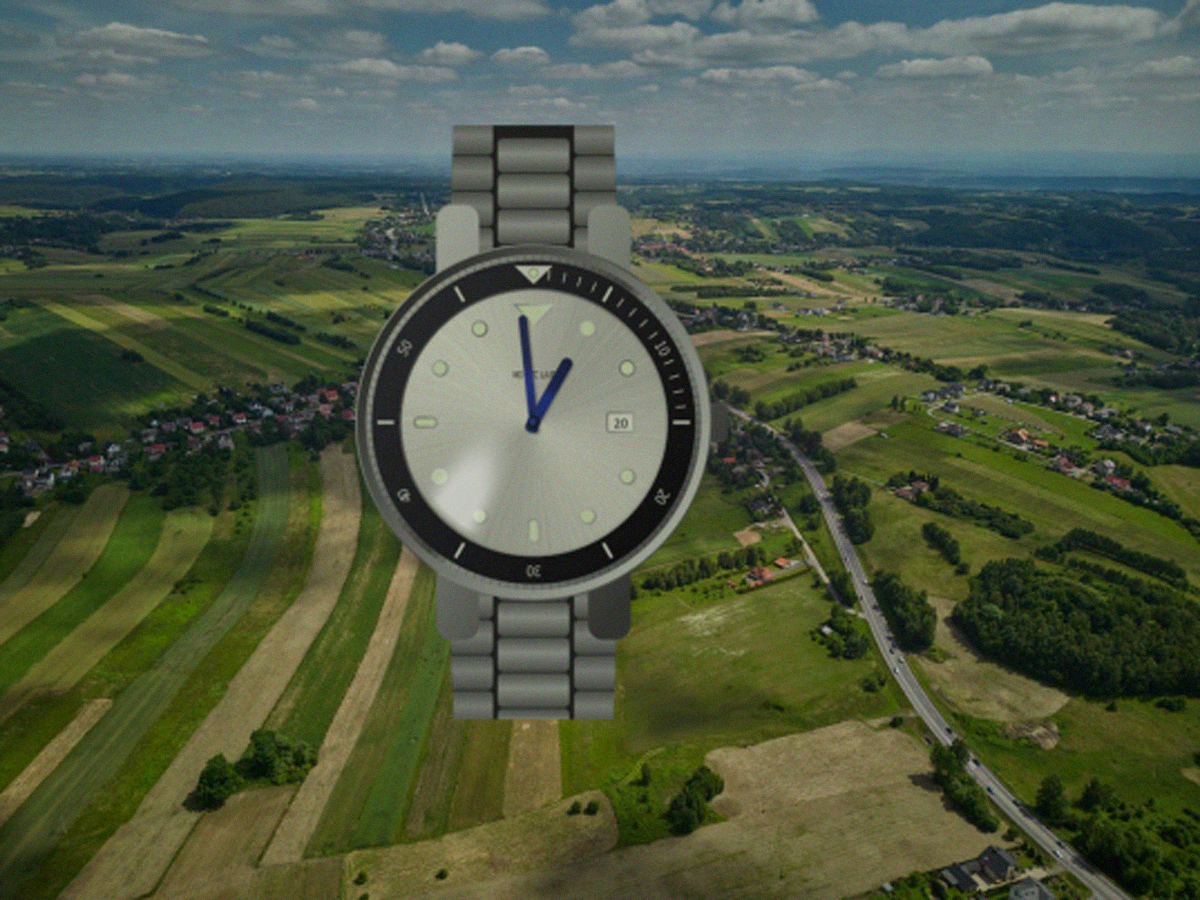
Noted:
**12:59**
